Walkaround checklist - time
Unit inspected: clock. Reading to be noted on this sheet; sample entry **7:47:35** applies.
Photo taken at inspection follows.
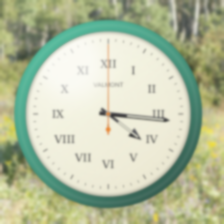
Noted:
**4:16:00**
